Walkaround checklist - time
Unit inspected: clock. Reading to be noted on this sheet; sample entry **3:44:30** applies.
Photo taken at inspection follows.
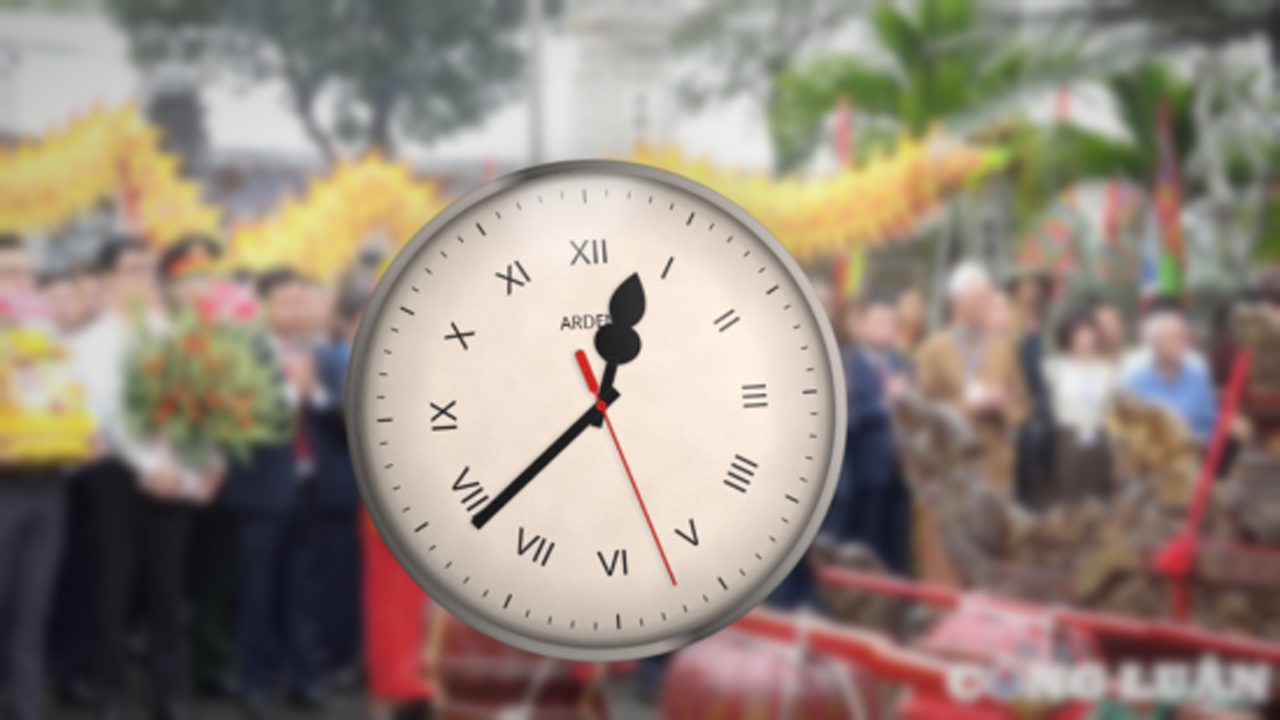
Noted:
**12:38:27**
